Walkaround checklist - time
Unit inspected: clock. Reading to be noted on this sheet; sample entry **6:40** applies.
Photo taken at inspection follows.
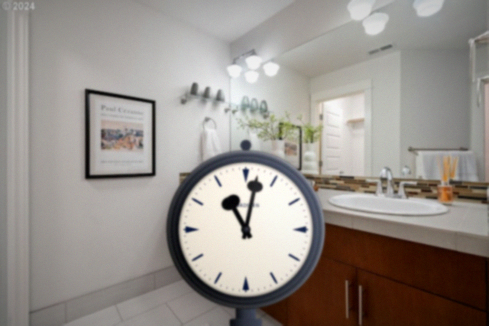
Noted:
**11:02**
